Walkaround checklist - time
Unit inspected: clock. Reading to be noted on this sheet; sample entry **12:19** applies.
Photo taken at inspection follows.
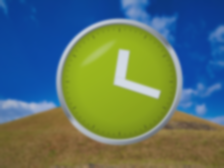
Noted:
**12:18**
